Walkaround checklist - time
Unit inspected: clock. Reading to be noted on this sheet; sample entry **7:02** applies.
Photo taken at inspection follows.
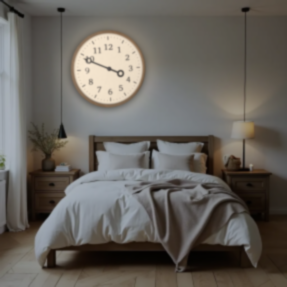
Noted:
**3:49**
